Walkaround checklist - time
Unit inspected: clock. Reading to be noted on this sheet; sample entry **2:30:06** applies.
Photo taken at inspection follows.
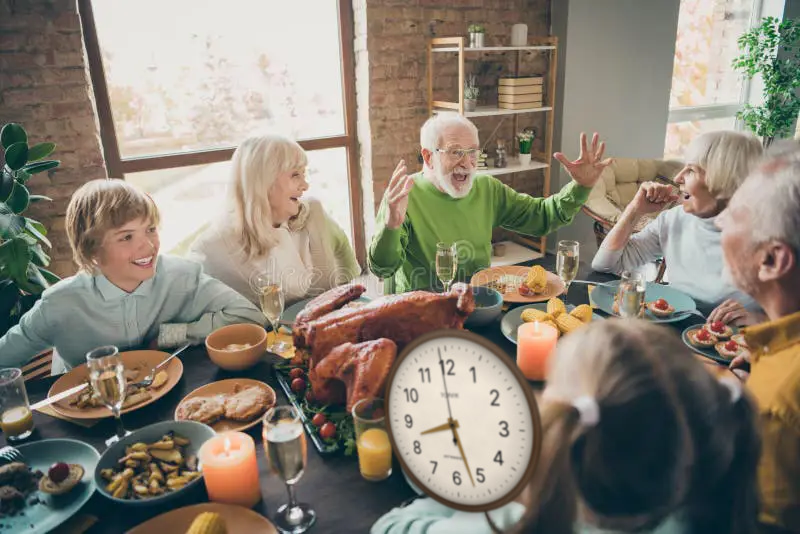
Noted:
**8:26:59**
